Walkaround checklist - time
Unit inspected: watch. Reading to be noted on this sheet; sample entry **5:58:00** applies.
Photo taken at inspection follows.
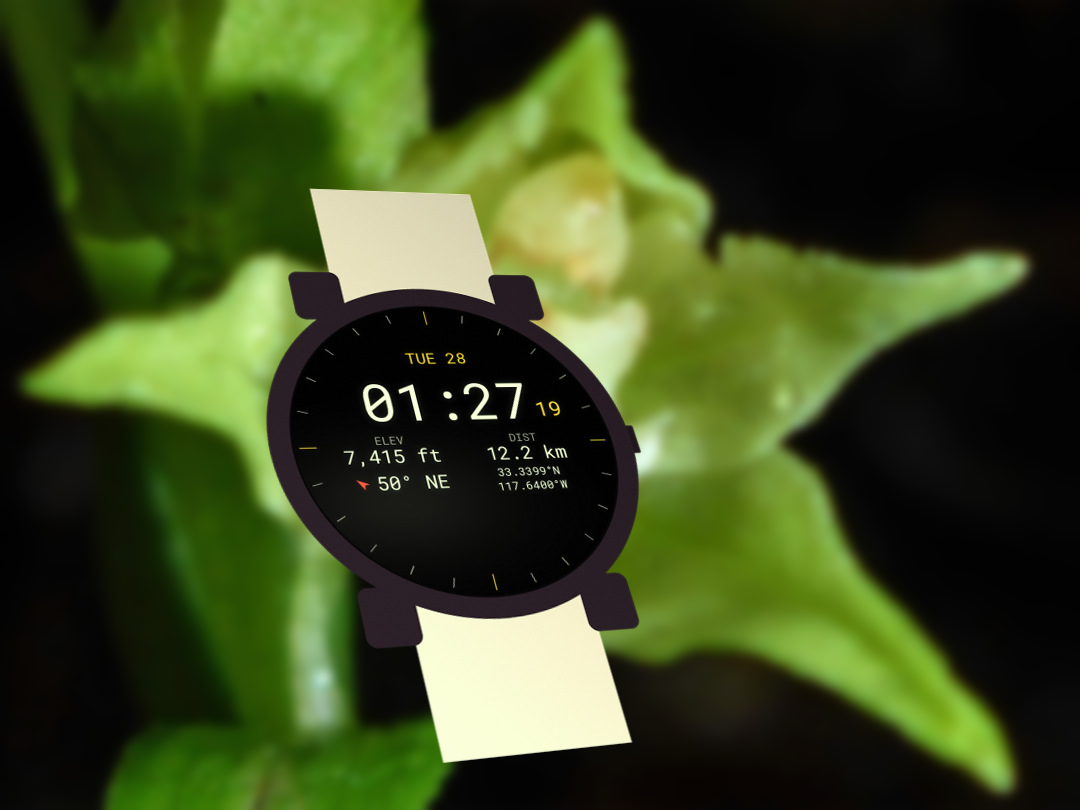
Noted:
**1:27:19**
